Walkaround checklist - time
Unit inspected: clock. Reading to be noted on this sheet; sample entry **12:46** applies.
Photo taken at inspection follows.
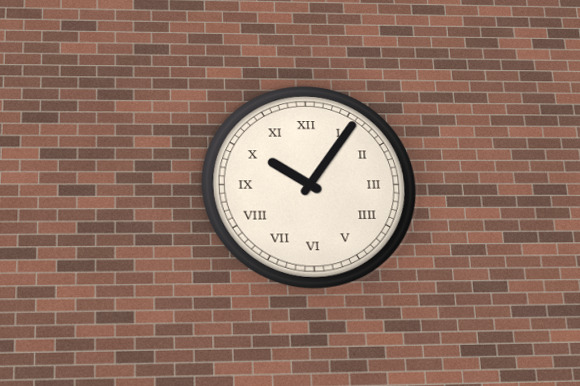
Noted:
**10:06**
